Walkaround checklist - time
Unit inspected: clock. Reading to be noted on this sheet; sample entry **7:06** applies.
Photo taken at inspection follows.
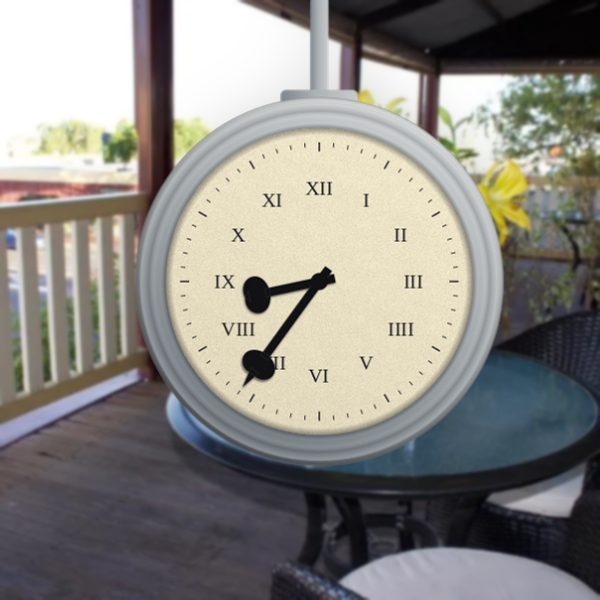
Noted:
**8:36**
